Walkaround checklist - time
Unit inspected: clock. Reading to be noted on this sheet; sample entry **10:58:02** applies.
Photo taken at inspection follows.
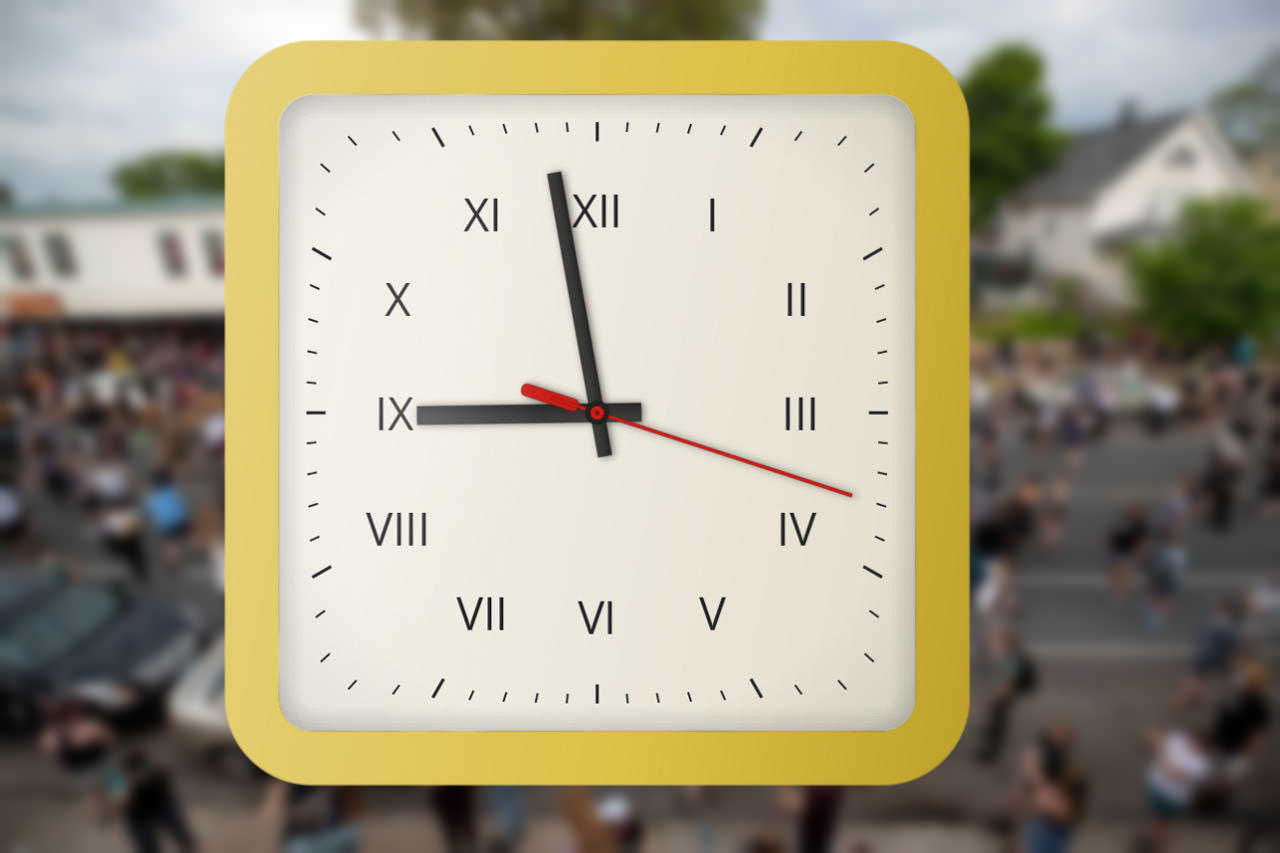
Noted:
**8:58:18**
